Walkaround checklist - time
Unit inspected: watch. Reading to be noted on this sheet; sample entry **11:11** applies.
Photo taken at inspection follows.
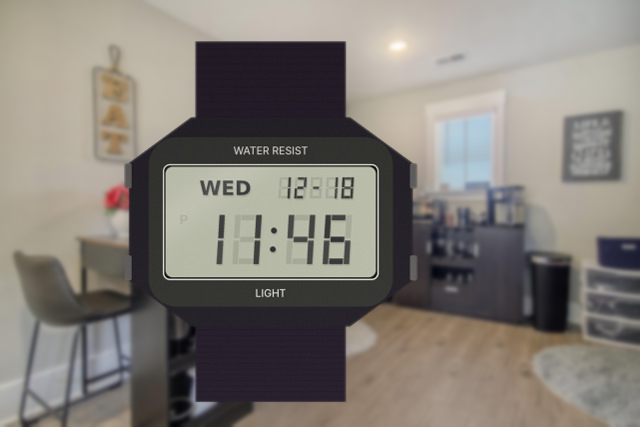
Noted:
**11:46**
